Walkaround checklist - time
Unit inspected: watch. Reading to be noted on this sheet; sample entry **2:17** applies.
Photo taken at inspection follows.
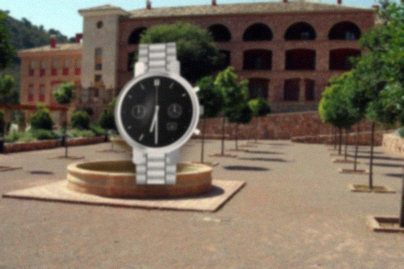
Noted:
**6:30**
